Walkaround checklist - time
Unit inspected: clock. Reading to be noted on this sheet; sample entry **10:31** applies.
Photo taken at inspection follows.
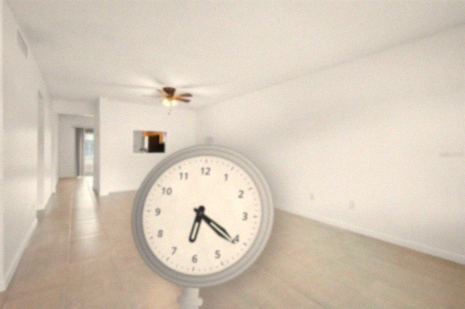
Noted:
**6:21**
